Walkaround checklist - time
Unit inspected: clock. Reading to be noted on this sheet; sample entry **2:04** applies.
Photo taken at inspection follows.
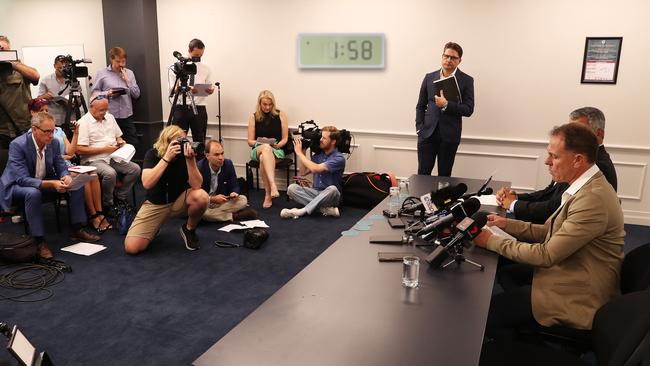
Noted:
**1:58**
